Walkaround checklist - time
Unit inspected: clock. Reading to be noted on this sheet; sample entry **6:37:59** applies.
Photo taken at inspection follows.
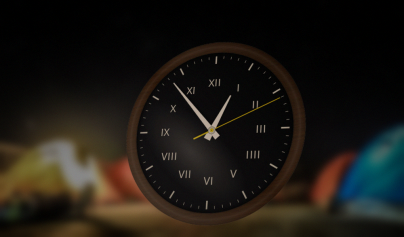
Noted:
**12:53:11**
